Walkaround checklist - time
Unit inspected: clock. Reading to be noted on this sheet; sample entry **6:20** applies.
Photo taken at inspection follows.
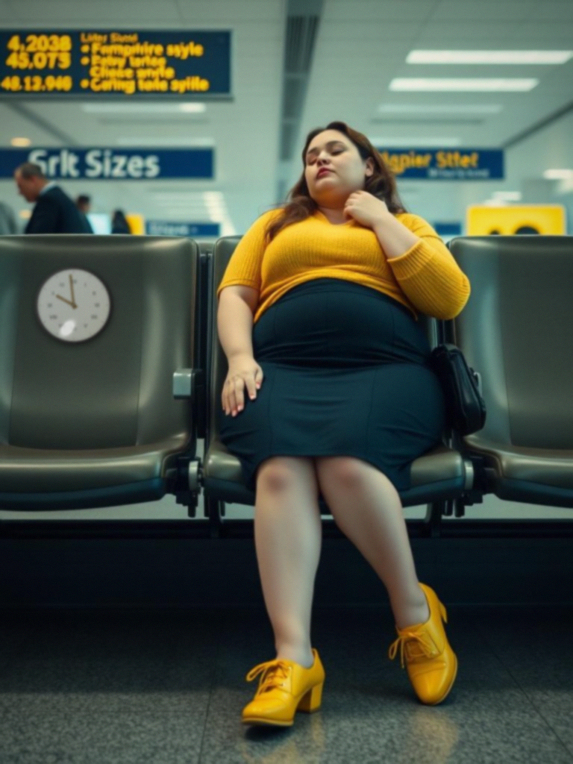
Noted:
**9:59**
